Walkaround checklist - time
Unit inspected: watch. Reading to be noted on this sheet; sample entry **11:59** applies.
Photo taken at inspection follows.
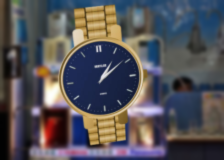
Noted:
**1:09**
